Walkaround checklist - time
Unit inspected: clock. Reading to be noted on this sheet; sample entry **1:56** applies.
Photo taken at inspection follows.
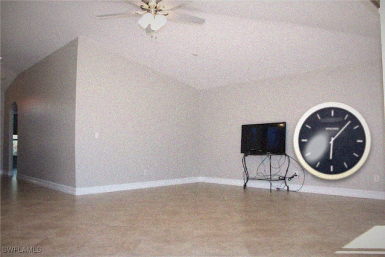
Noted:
**6:07**
